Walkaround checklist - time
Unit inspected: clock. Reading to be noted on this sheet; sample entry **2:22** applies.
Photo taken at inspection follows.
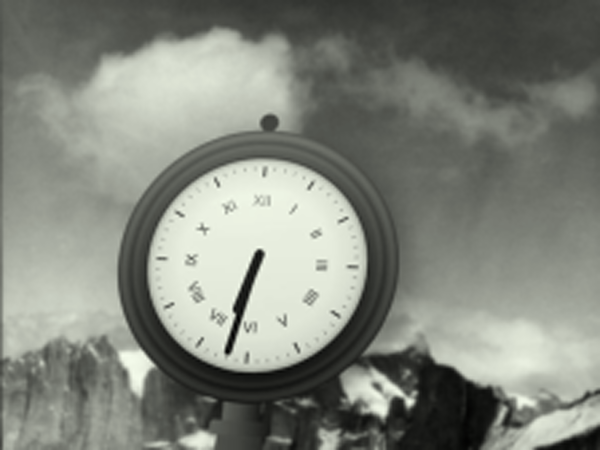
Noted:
**6:32**
